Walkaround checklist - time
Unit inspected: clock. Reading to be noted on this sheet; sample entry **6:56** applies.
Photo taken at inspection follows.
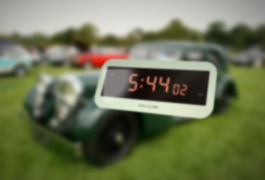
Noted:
**5:44**
